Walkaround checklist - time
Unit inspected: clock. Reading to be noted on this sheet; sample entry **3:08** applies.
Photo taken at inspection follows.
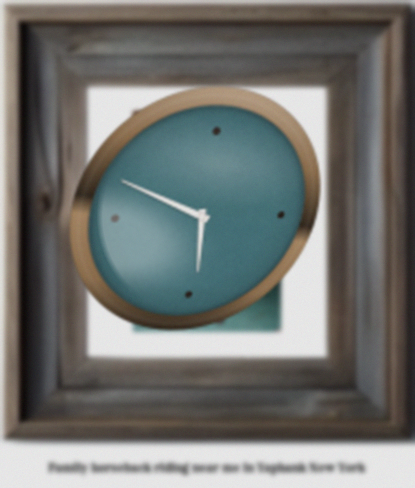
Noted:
**5:49**
